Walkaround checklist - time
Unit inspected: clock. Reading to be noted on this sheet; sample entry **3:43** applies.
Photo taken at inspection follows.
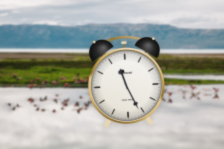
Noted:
**11:26**
